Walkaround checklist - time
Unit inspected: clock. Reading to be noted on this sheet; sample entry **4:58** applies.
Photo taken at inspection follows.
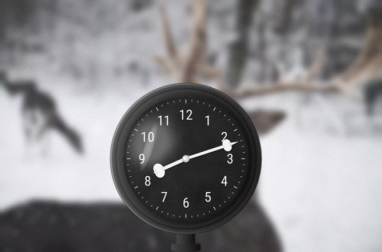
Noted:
**8:12**
